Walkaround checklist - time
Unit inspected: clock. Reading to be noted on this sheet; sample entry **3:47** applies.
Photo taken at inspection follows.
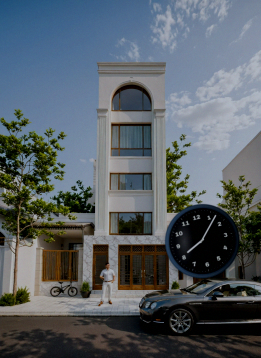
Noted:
**8:07**
